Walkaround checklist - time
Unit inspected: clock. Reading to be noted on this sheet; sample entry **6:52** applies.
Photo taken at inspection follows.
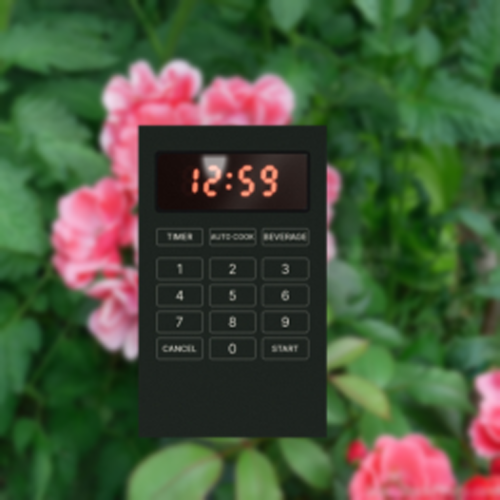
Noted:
**12:59**
